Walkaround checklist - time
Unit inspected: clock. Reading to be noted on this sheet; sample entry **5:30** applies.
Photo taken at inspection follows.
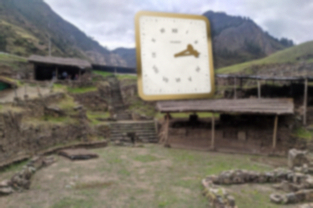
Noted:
**2:14**
